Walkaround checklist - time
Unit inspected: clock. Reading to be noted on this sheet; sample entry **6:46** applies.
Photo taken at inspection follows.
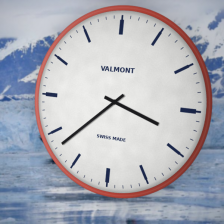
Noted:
**3:38**
